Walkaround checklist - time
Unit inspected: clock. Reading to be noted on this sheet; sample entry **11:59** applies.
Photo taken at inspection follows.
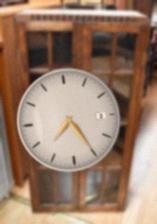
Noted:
**7:25**
